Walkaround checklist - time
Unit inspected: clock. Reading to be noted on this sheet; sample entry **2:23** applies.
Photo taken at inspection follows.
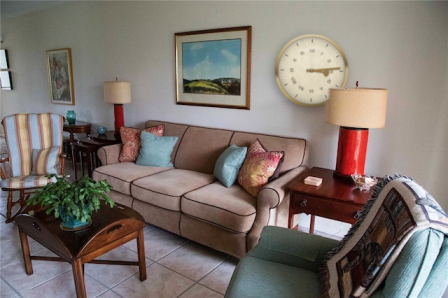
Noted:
**3:14**
